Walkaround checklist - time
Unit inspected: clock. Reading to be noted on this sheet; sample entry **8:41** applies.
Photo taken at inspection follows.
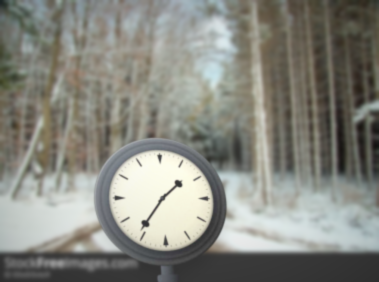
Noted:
**1:36**
